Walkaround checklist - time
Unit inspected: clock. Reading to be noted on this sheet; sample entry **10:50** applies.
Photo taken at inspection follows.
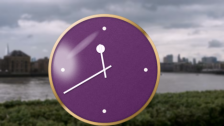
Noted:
**11:40**
